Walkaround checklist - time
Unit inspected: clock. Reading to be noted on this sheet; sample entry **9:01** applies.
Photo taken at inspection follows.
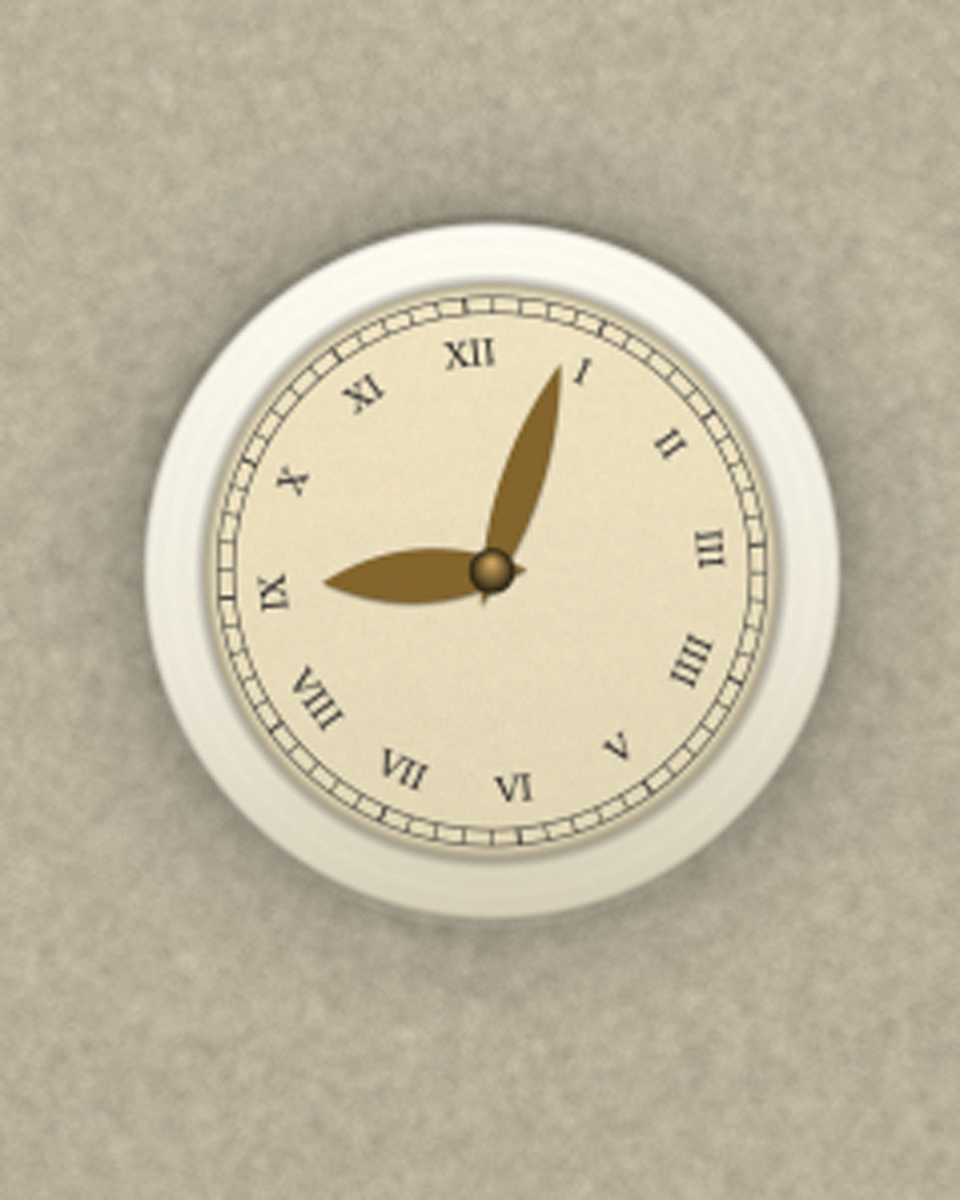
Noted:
**9:04**
